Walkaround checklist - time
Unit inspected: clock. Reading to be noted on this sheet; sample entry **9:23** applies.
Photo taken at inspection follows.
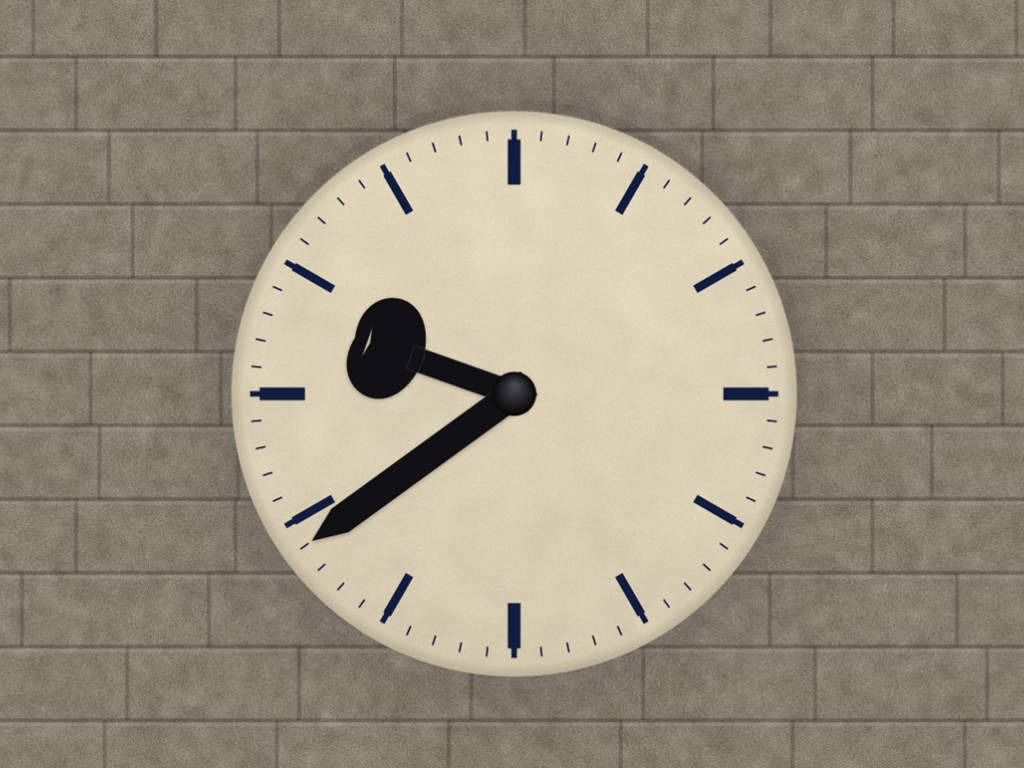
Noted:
**9:39**
